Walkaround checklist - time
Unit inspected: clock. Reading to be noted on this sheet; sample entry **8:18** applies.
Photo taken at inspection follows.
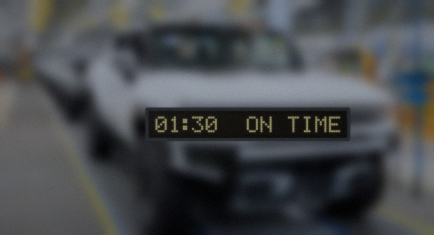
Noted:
**1:30**
